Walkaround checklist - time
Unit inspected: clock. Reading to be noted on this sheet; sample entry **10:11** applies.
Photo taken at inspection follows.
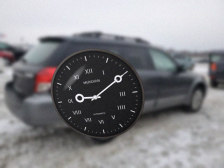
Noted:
**9:10**
